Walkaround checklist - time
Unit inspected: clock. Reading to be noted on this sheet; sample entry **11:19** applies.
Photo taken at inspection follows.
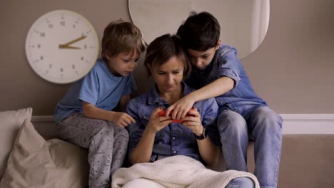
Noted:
**3:11**
